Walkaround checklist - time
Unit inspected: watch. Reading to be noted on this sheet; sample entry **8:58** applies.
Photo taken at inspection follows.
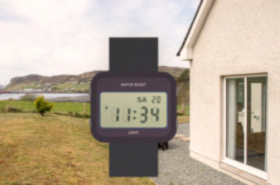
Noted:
**11:34**
